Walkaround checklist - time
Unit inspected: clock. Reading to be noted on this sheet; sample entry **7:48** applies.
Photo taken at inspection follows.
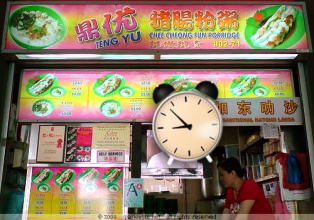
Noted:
**8:53**
